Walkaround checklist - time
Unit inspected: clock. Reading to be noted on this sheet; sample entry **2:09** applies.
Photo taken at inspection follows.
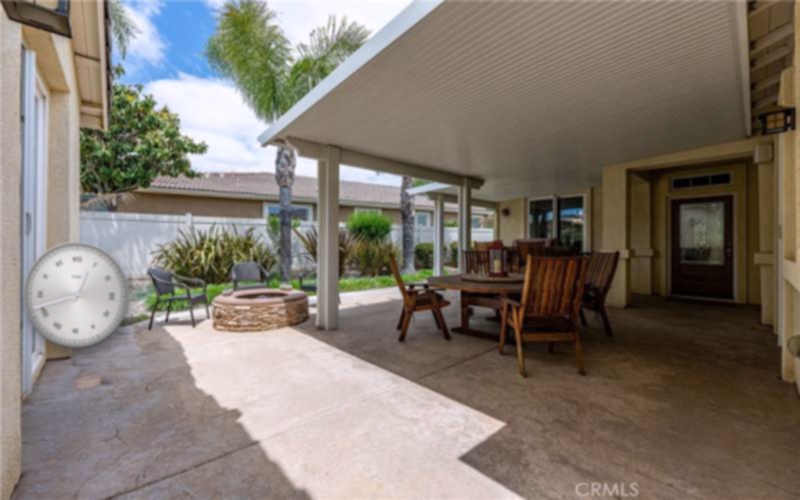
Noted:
**12:42**
